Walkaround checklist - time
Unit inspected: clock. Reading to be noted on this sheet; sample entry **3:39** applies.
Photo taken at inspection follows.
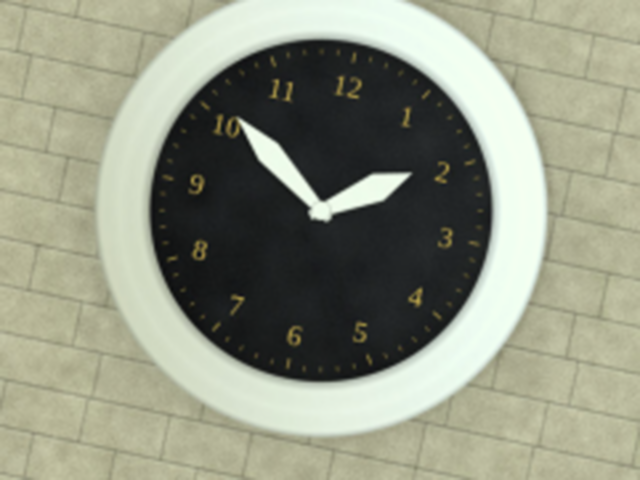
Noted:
**1:51**
